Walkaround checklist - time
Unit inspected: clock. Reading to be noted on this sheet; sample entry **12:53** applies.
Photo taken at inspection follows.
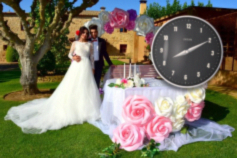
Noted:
**8:10**
